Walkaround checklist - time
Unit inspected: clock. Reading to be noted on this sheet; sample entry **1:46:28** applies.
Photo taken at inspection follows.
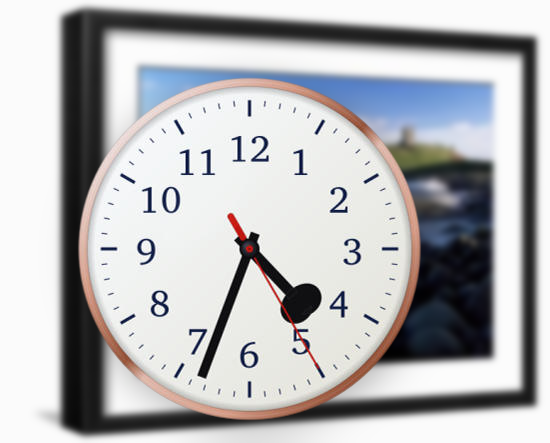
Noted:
**4:33:25**
